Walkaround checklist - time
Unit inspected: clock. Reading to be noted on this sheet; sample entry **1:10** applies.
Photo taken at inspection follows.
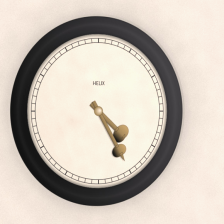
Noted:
**4:25**
